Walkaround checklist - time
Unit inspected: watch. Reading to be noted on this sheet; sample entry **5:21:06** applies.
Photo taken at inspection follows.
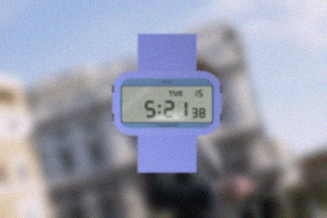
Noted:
**5:21:38**
